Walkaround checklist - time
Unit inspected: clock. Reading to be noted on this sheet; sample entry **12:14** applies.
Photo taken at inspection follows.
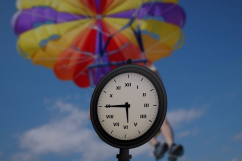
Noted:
**5:45**
